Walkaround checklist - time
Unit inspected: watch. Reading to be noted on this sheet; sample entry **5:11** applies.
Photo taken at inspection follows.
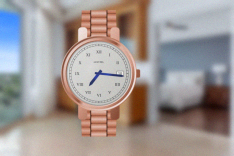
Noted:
**7:16**
